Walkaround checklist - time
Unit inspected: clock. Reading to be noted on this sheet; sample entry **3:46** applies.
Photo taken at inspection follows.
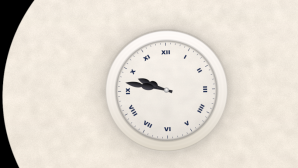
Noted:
**9:47**
